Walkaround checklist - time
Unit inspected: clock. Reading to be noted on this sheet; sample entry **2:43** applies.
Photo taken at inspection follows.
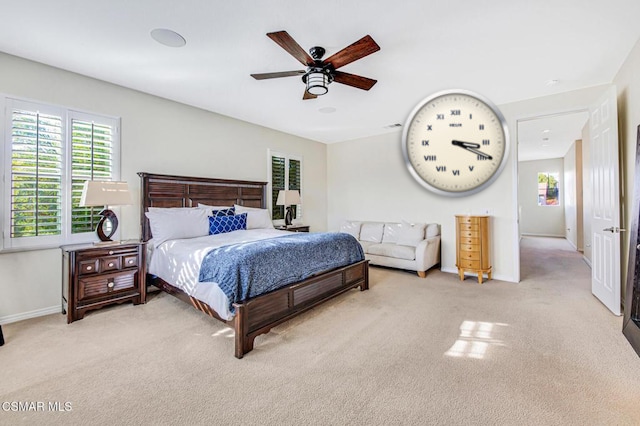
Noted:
**3:19**
